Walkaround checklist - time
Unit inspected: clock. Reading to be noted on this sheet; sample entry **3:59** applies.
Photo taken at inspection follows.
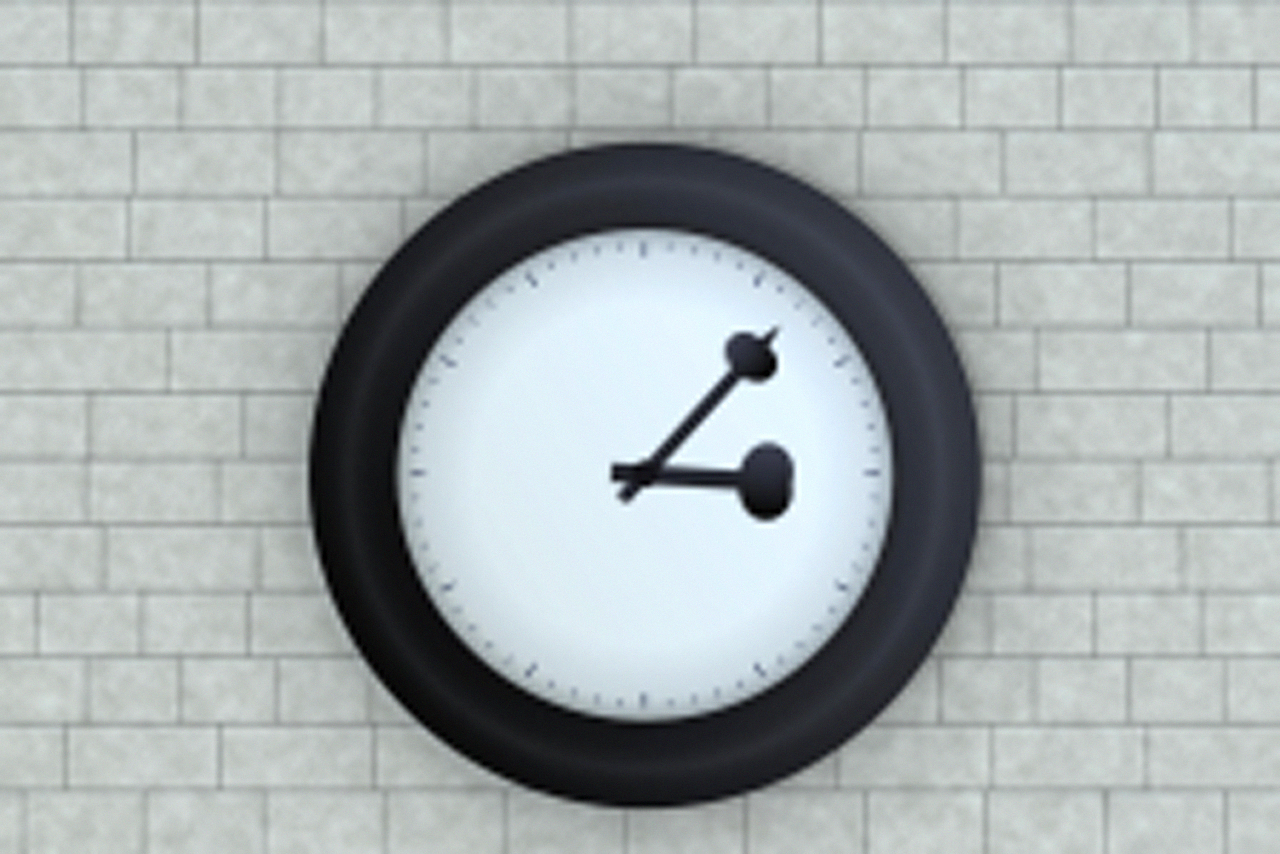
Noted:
**3:07**
